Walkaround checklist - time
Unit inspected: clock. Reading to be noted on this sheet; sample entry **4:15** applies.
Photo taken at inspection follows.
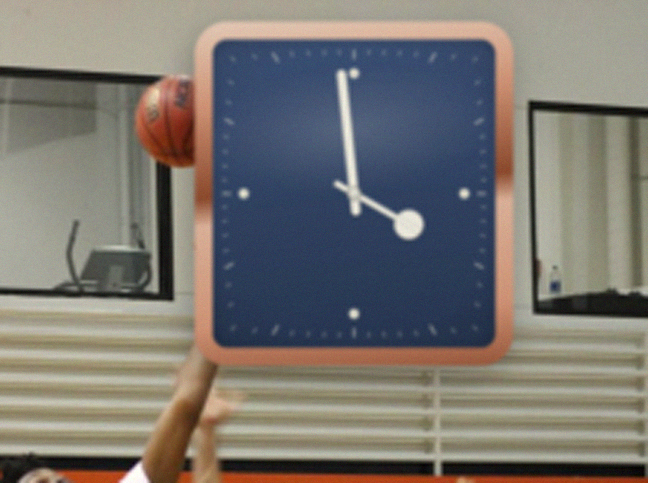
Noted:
**3:59**
